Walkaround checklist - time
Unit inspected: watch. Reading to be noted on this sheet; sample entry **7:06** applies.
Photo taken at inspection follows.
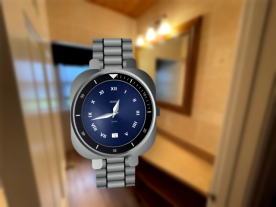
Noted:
**12:43**
